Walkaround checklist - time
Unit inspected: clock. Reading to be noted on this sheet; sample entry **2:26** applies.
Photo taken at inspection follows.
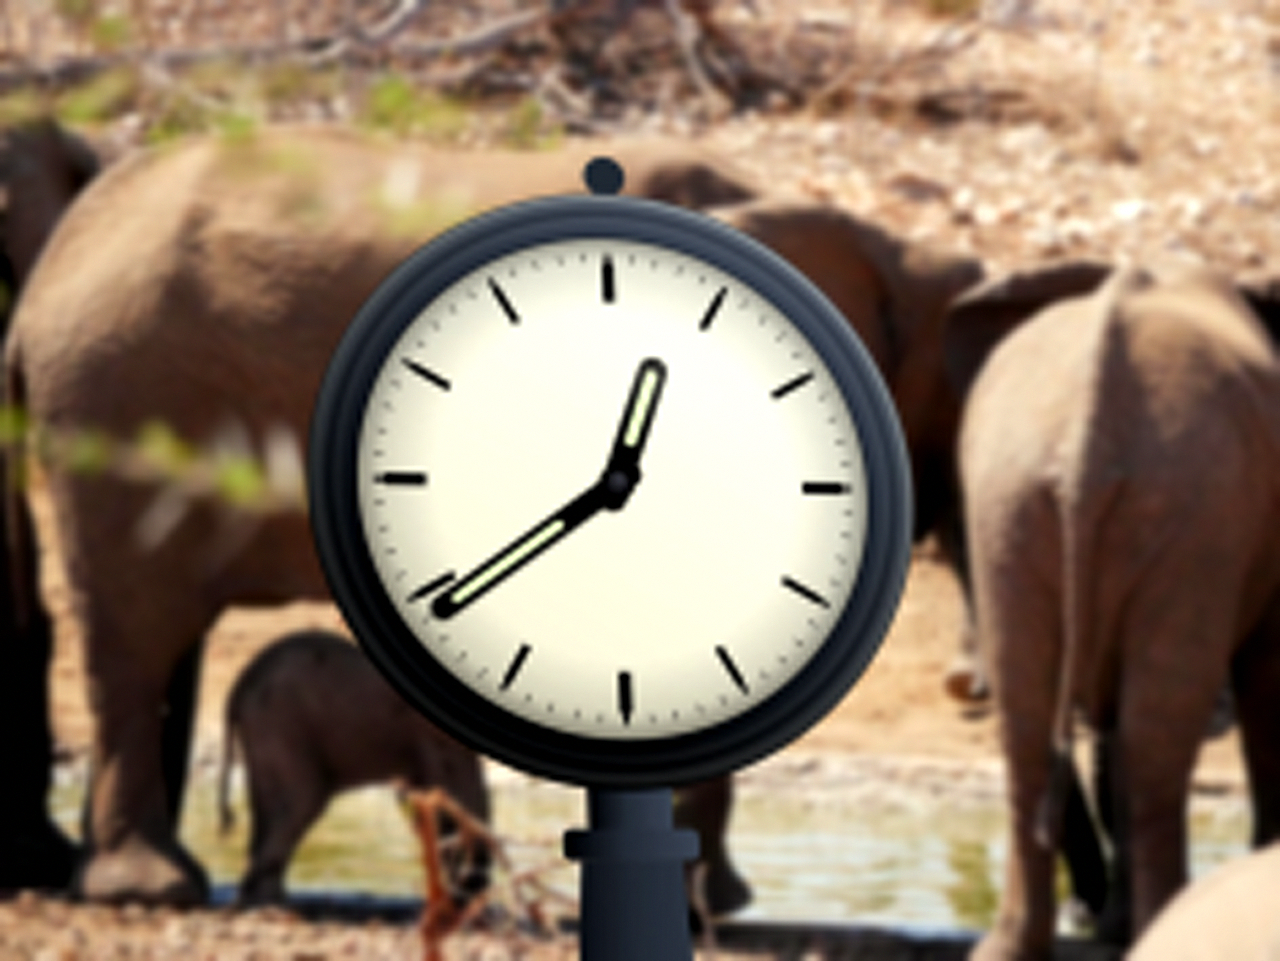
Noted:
**12:39**
